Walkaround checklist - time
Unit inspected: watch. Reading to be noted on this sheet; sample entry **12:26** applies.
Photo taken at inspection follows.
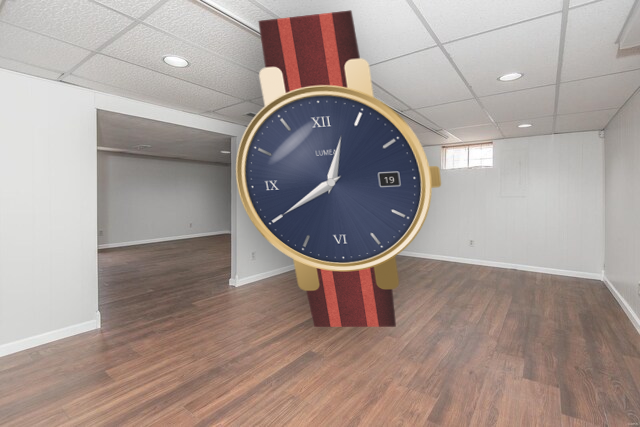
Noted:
**12:40**
